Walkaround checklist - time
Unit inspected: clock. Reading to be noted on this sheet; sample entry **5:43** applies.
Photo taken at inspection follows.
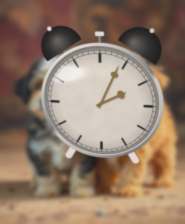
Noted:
**2:04**
